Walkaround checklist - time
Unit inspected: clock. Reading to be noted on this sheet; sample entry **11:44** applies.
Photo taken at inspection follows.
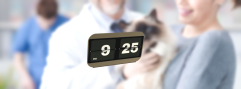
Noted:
**9:25**
